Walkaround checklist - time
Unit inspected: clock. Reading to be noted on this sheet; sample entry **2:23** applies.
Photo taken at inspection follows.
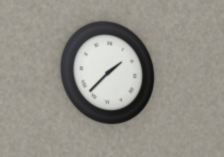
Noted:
**1:37**
